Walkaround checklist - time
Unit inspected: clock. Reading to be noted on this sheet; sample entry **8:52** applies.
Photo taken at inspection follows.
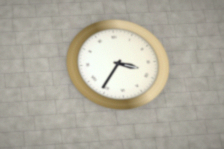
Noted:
**3:36**
